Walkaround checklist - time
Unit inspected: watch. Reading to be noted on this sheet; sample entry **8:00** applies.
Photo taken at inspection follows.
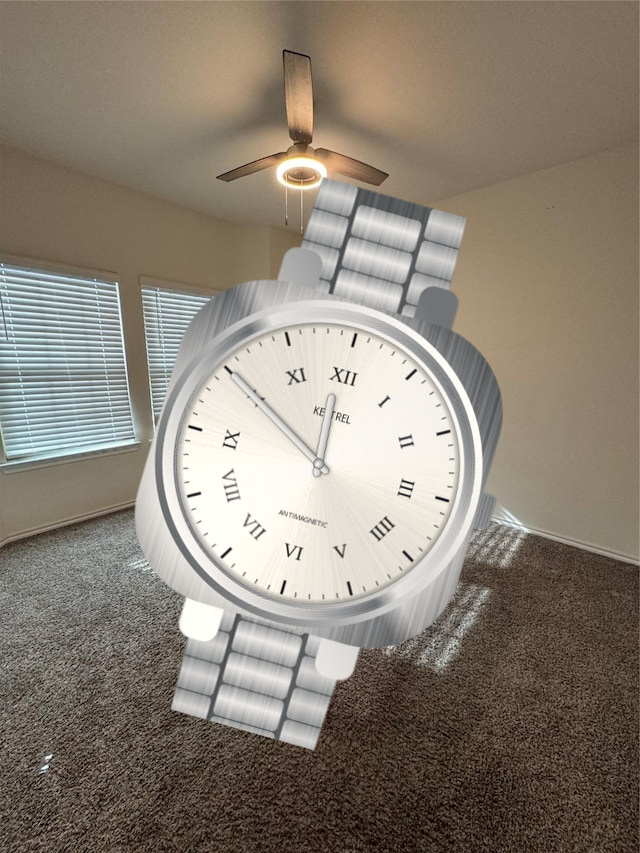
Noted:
**11:50**
